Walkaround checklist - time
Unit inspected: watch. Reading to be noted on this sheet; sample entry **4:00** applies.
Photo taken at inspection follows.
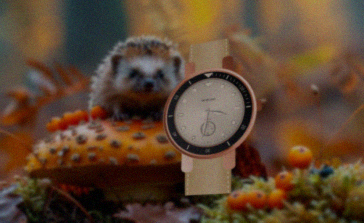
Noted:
**3:32**
